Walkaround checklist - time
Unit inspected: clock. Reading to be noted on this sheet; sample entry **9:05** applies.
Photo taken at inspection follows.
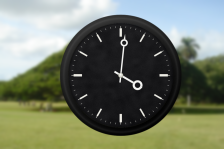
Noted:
**4:01**
